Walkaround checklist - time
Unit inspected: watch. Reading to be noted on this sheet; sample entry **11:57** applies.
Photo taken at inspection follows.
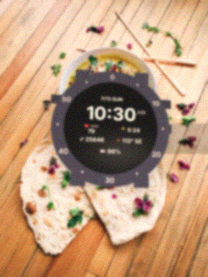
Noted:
**10:30**
